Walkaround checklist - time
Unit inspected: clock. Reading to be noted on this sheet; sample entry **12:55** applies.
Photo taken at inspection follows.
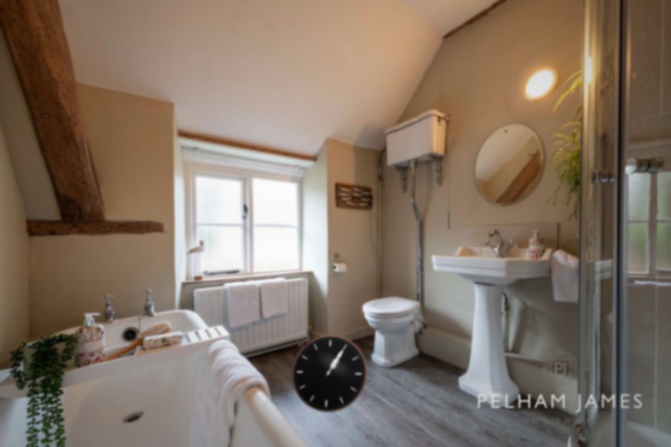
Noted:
**1:05**
